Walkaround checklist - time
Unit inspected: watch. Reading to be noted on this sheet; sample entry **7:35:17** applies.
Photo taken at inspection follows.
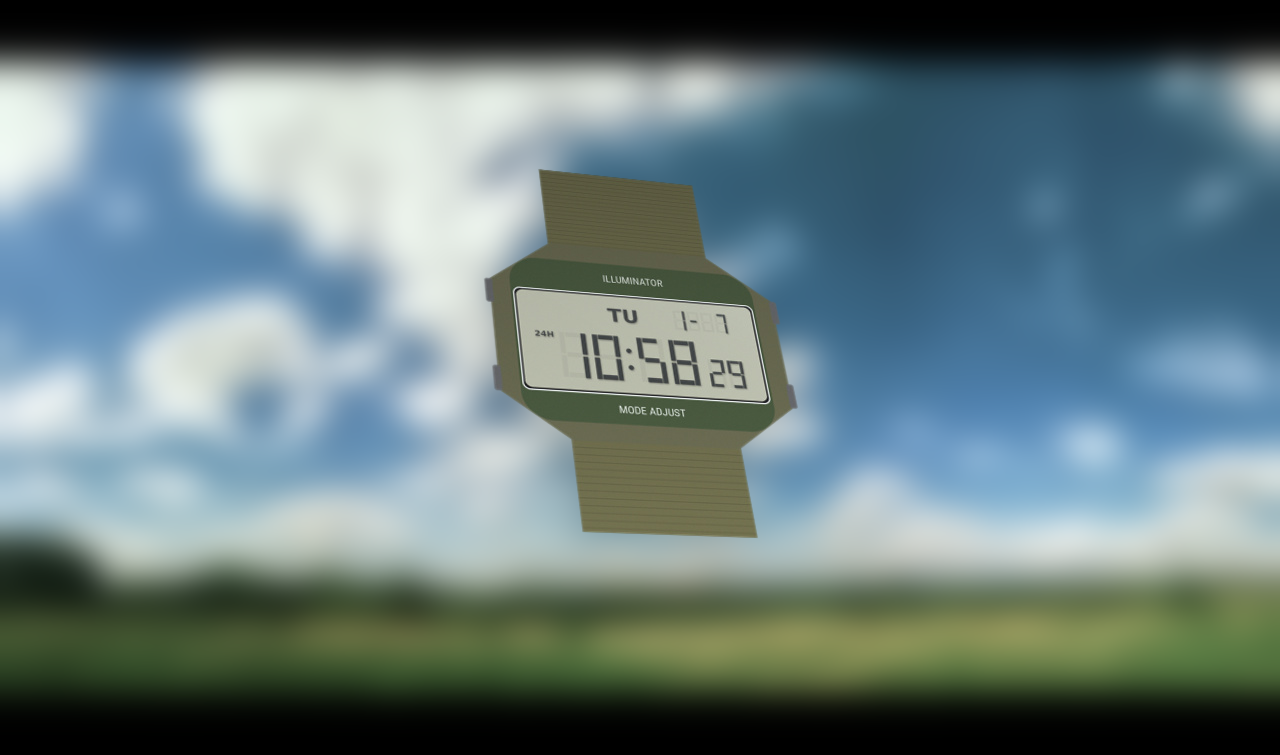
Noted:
**10:58:29**
